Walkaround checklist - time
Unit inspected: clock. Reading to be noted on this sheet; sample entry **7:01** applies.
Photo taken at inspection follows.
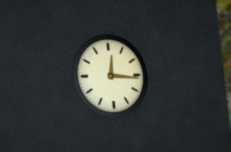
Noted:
**12:16**
